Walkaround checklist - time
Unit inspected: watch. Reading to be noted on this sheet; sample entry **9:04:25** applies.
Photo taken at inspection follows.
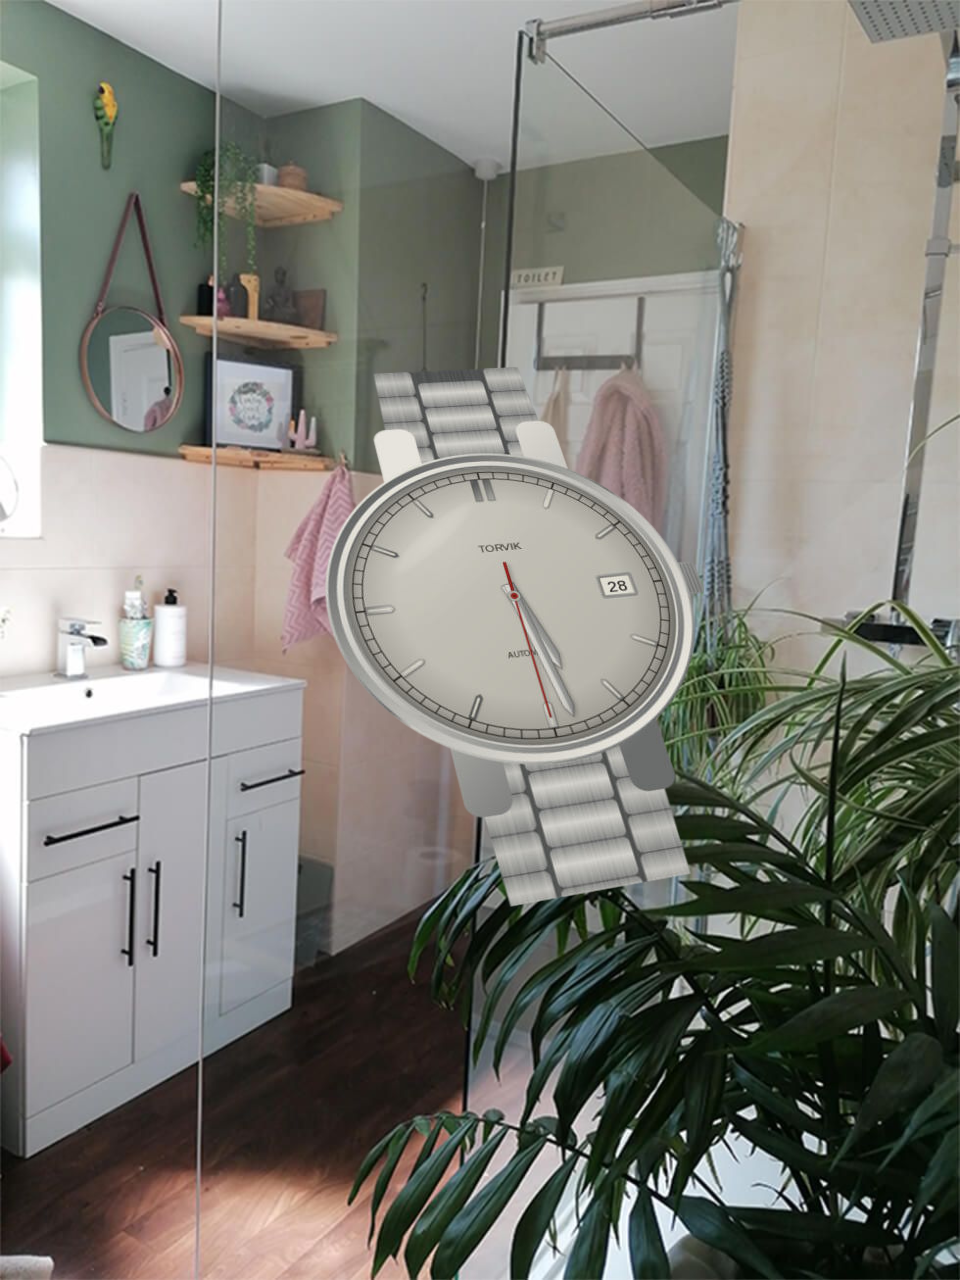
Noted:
**5:28:30**
